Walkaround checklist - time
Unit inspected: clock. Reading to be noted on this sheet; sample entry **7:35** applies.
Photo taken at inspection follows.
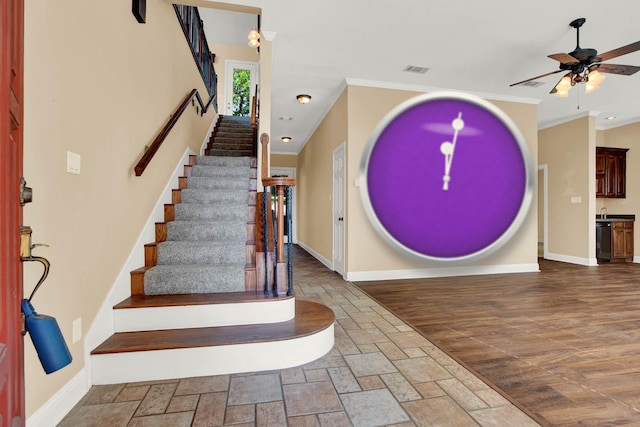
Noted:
**12:02**
